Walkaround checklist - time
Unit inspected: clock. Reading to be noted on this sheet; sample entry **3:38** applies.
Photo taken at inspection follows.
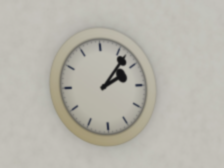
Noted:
**2:07**
